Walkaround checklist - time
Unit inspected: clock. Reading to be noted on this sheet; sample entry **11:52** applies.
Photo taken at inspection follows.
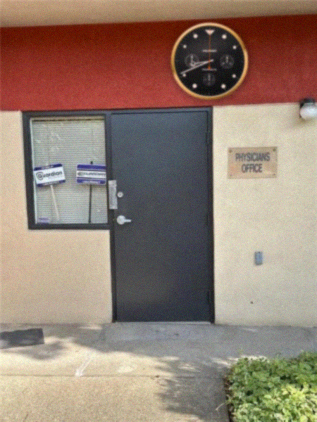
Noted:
**8:41**
